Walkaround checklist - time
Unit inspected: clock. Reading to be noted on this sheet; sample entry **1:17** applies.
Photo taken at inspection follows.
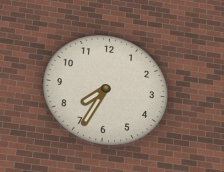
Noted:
**7:34**
